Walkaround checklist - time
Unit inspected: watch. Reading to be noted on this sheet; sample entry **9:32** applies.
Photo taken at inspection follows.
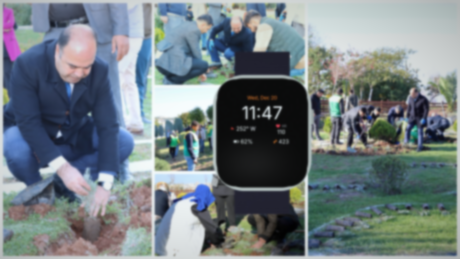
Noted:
**11:47**
